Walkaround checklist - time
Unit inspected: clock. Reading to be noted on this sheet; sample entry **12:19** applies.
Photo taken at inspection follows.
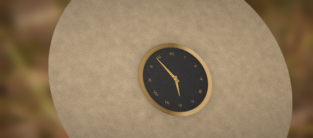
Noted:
**5:54**
